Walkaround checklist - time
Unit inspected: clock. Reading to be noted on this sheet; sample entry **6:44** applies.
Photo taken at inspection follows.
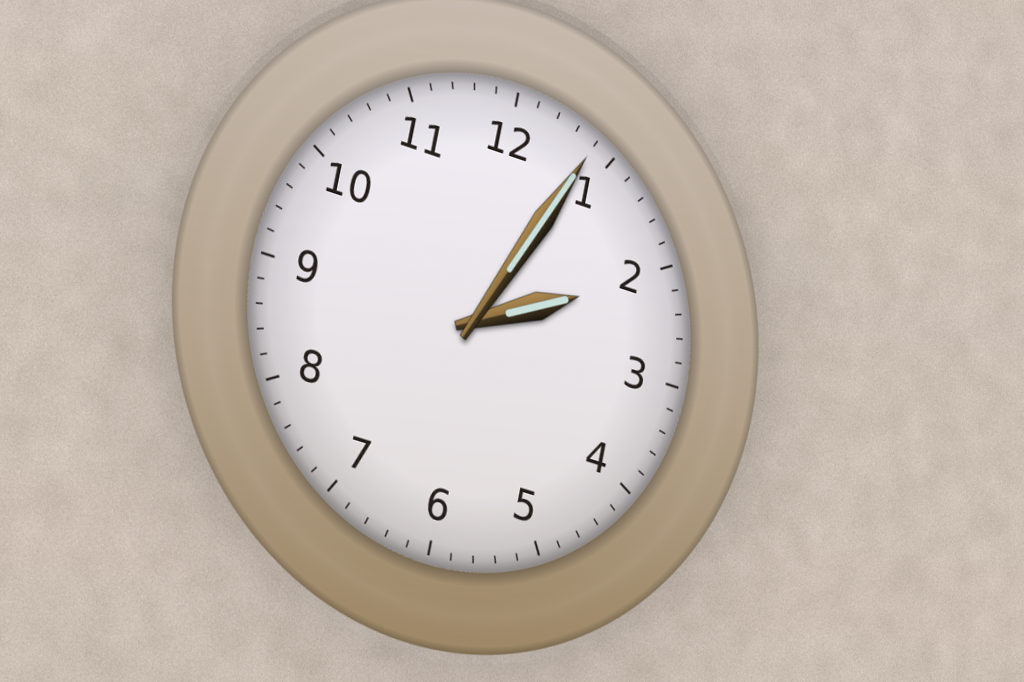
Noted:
**2:04**
